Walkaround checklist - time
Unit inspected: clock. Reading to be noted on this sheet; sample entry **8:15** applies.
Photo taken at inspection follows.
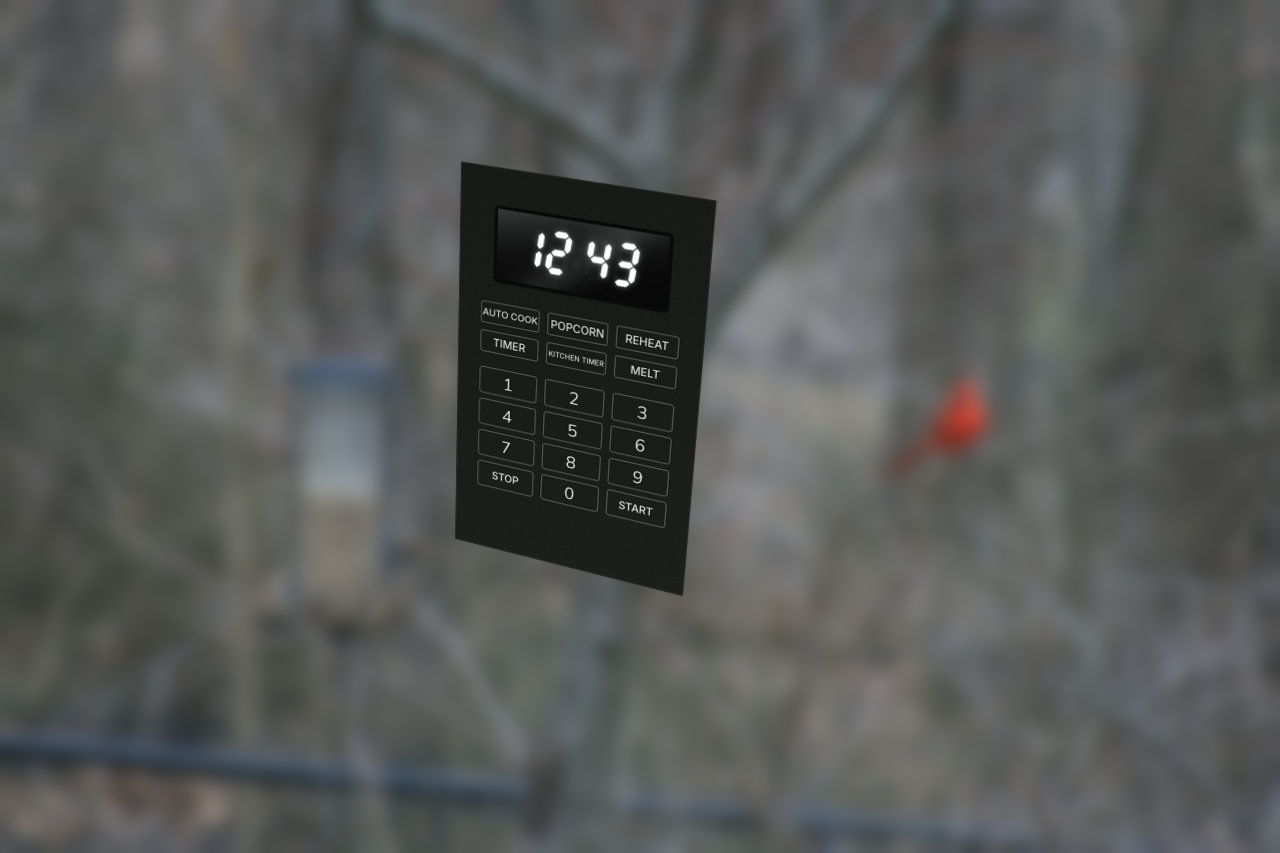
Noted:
**12:43**
